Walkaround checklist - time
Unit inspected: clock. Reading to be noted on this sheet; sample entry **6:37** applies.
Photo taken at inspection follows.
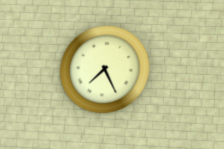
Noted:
**7:25**
